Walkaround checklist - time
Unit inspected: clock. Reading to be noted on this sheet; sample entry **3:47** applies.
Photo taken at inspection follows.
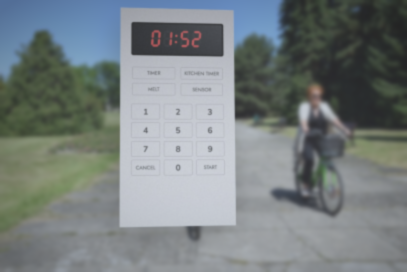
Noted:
**1:52**
